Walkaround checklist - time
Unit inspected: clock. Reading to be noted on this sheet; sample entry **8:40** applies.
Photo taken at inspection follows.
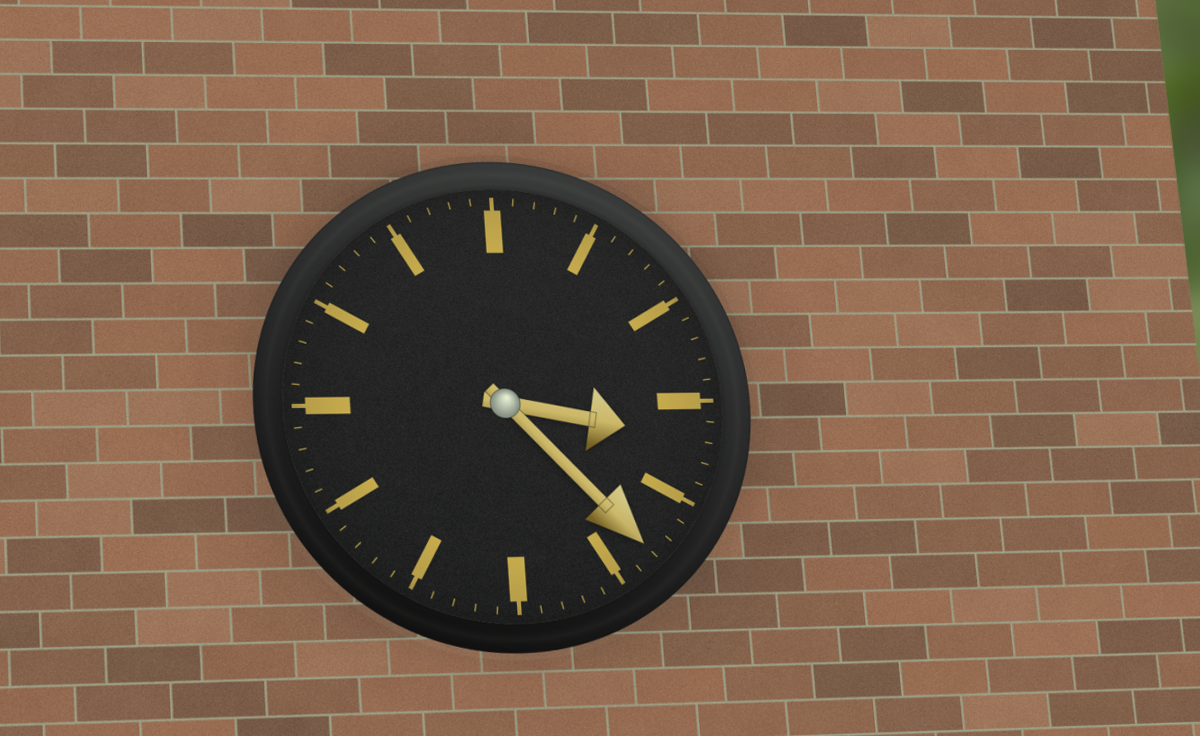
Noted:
**3:23**
